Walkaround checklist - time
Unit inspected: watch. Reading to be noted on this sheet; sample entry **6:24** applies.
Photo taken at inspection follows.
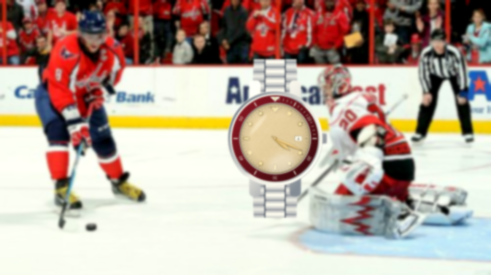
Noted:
**4:19**
